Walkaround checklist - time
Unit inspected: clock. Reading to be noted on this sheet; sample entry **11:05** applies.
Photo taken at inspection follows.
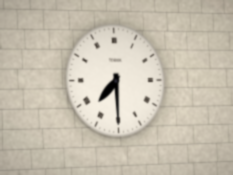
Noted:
**7:30**
